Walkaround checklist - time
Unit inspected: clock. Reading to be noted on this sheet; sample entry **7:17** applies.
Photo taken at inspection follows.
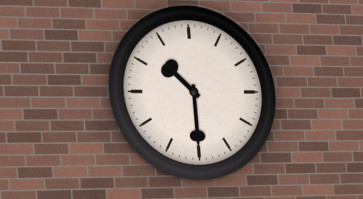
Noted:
**10:30**
